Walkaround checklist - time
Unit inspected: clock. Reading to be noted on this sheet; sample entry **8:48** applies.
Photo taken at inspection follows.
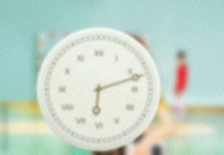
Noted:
**6:12**
